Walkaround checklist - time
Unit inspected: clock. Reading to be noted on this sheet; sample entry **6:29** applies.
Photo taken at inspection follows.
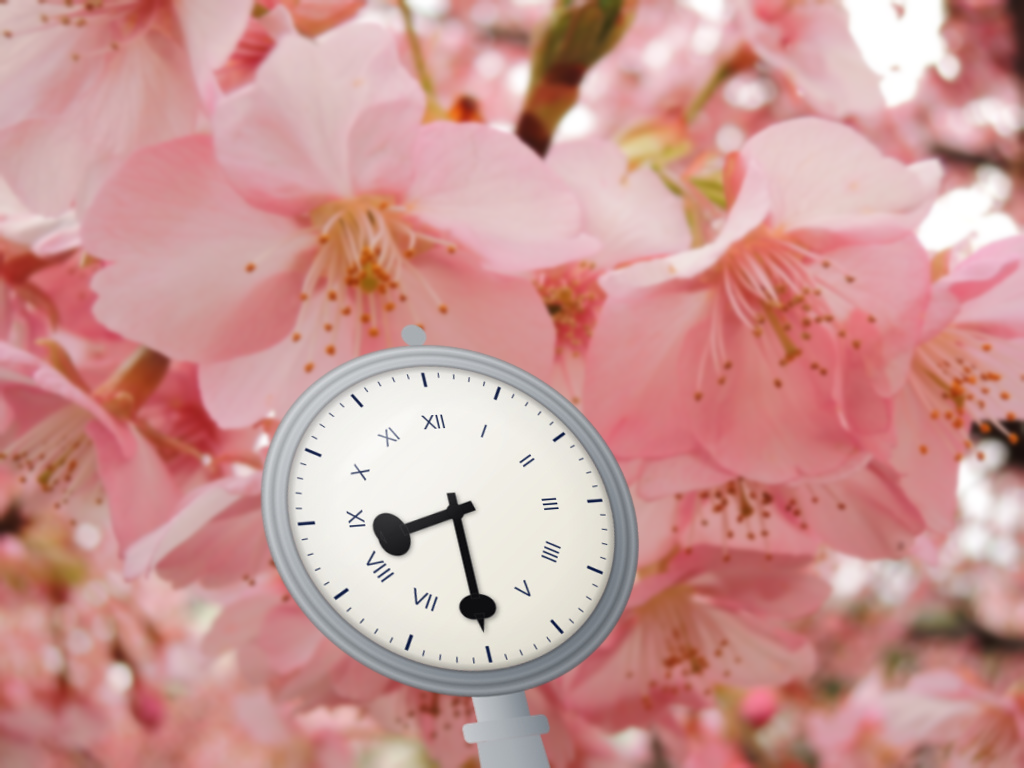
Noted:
**8:30**
